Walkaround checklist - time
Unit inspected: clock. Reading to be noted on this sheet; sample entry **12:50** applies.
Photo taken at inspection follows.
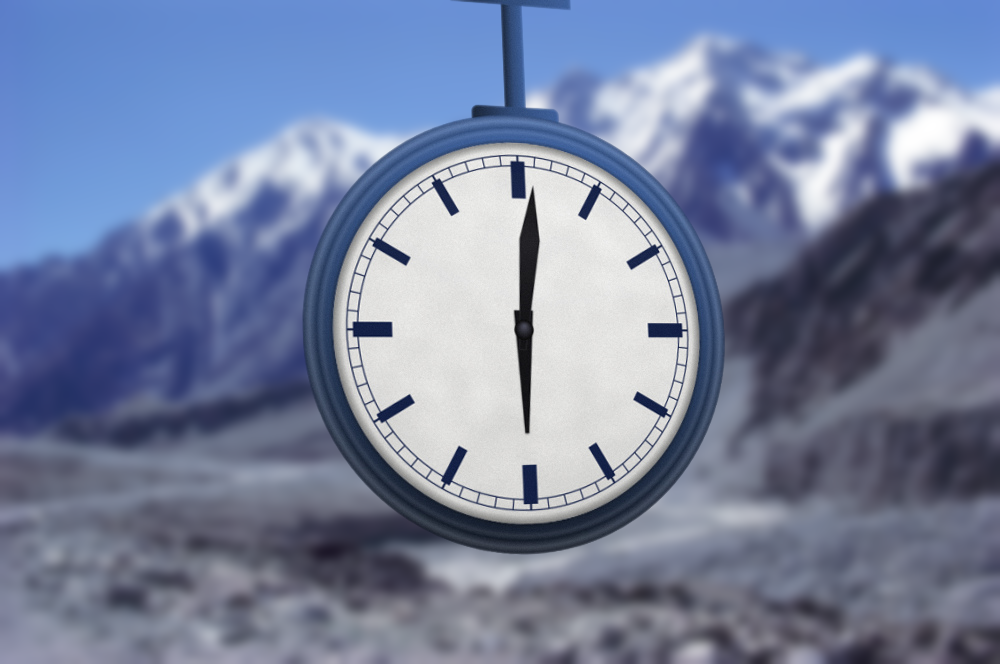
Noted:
**6:01**
